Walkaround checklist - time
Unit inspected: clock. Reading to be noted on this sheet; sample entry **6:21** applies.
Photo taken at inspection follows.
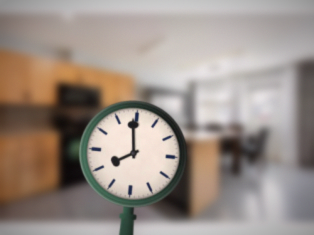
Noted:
**7:59**
